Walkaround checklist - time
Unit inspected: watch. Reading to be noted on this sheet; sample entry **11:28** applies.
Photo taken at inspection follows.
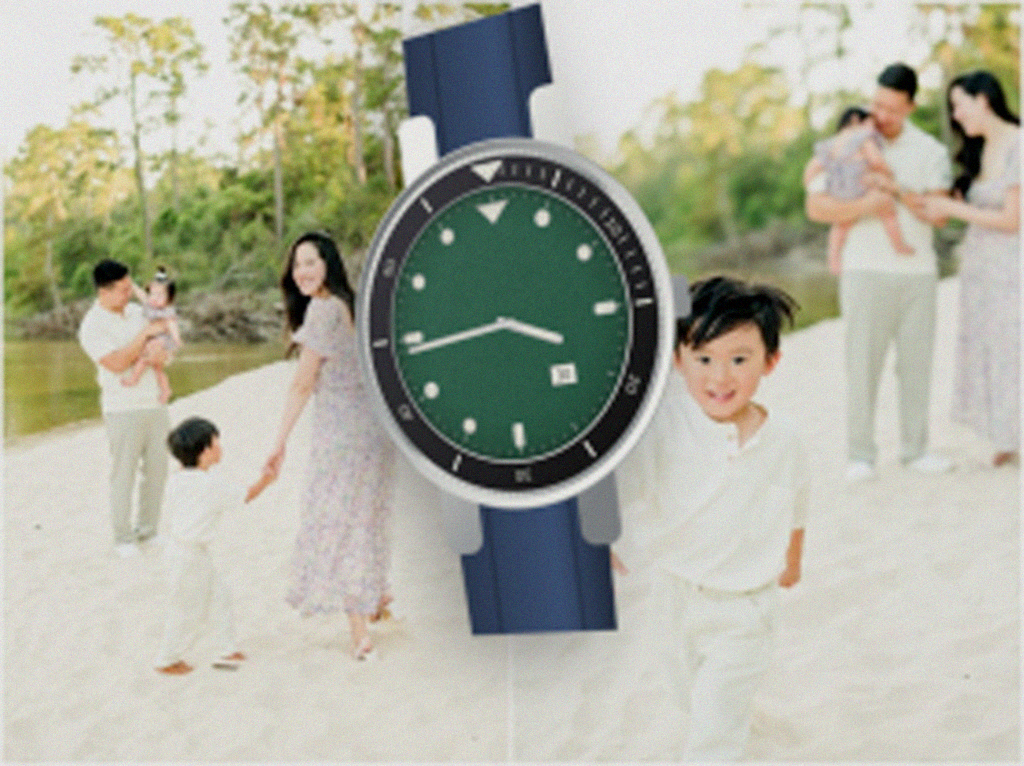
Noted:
**3:44**
